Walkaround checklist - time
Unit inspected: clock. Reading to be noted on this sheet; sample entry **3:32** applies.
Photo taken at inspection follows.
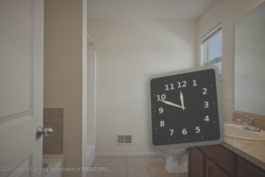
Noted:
**11:49**
